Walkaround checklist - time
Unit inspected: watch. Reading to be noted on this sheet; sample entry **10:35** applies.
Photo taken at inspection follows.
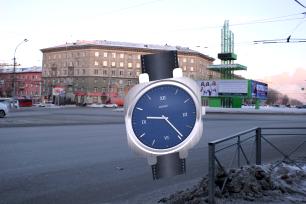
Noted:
**9:24**
